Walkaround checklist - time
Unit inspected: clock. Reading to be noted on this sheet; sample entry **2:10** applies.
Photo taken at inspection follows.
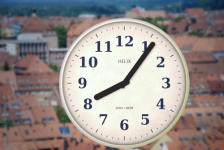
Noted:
**8:06**
